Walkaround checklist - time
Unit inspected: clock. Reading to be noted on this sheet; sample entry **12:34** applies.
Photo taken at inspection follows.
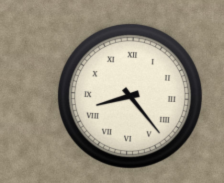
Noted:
**8:23**
